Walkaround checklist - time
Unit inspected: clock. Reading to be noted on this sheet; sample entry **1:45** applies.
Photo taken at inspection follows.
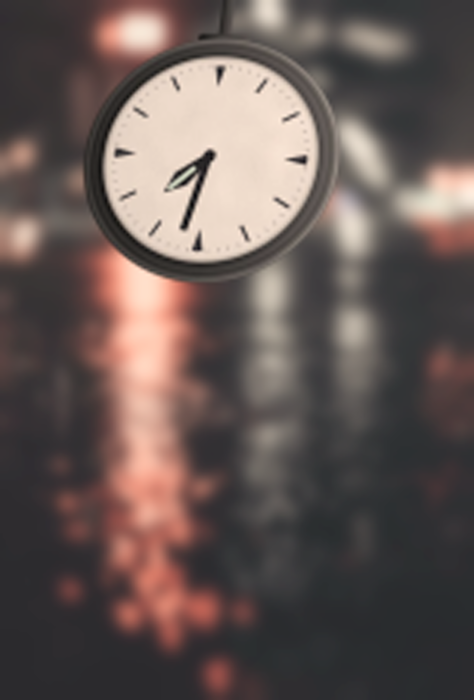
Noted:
**7:32**
